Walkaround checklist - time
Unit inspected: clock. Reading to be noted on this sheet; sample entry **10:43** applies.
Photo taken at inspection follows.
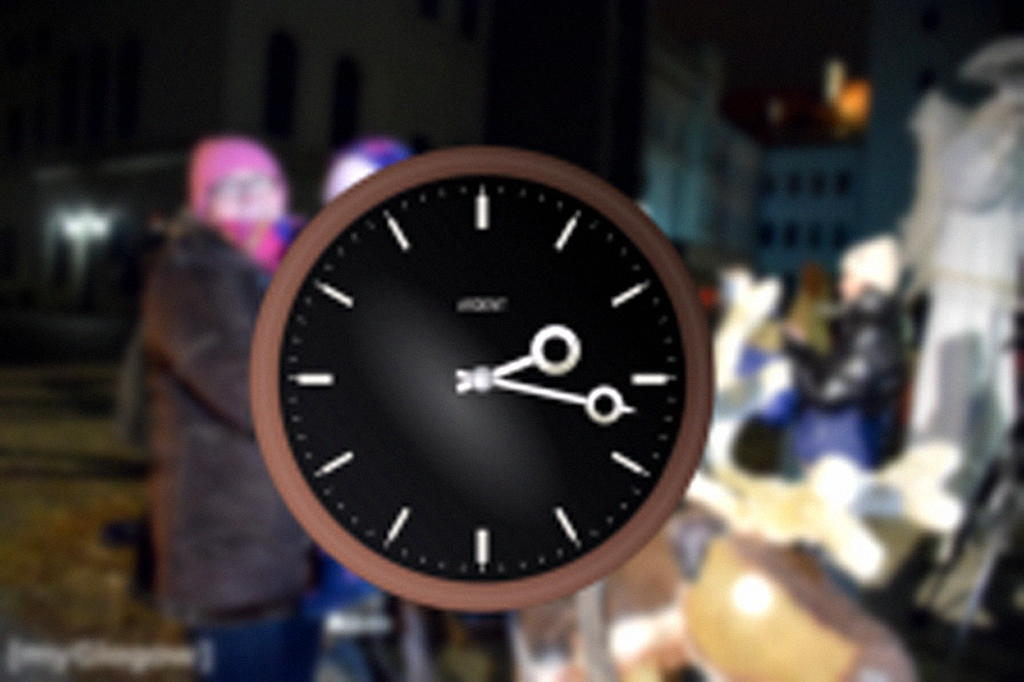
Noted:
**2:17**
